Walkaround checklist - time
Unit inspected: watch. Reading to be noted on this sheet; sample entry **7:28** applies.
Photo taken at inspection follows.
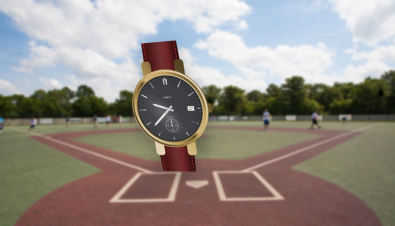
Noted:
**9:38**
